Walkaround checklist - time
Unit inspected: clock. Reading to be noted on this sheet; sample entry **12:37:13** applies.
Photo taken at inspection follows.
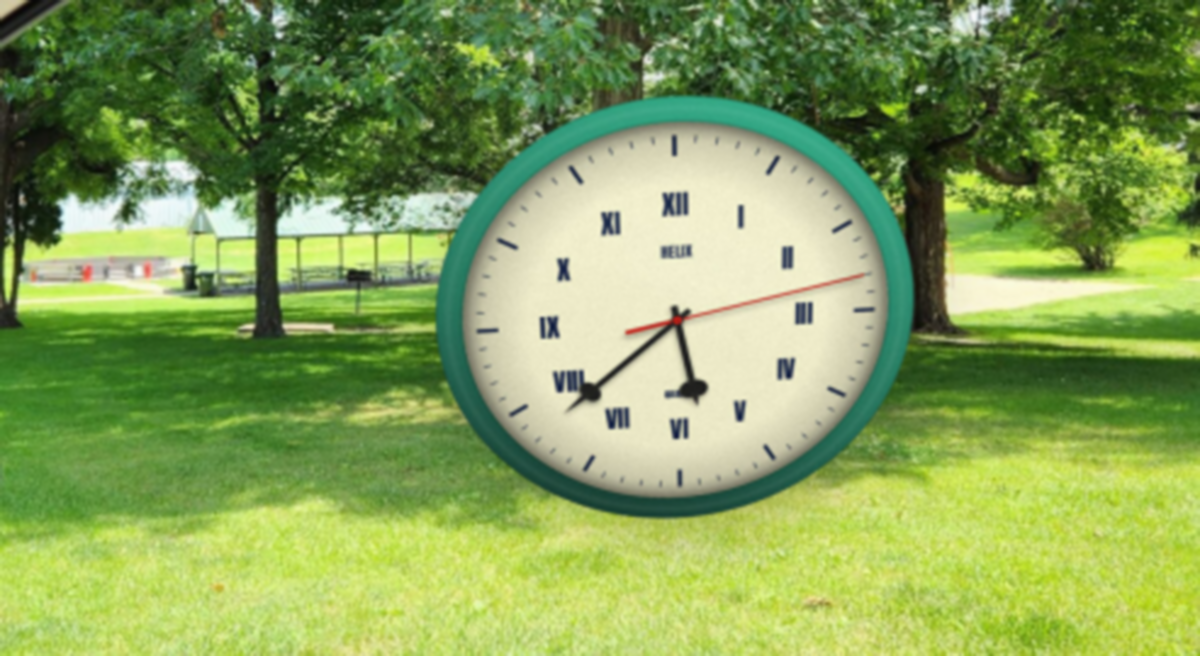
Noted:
**5:38:13**
